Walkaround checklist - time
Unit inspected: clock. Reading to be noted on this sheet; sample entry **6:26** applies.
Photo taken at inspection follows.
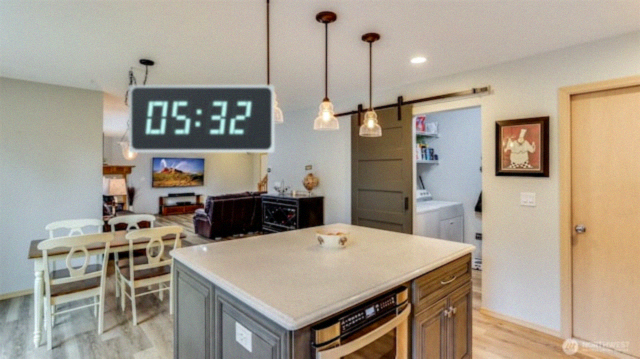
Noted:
**5:32**
